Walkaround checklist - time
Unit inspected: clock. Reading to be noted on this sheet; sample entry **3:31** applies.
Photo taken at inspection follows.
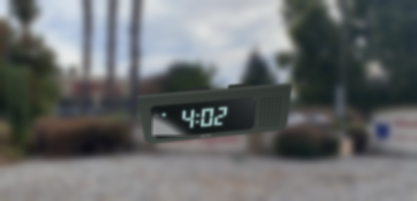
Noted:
**4:02**
